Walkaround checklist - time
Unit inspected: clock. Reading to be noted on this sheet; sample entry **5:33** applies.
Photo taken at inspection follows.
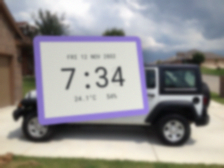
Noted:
**7:34**
